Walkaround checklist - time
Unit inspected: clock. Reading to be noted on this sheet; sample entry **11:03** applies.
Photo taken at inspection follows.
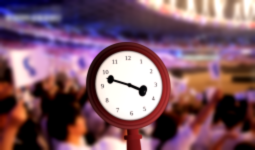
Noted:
**3:48**
